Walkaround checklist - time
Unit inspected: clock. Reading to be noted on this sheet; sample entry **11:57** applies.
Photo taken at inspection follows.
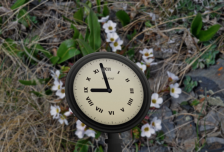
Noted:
**8:58**
